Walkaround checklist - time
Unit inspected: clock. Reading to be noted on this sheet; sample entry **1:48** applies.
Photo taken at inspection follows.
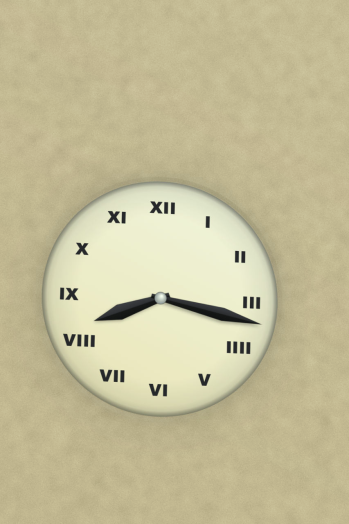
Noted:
**8:17**
